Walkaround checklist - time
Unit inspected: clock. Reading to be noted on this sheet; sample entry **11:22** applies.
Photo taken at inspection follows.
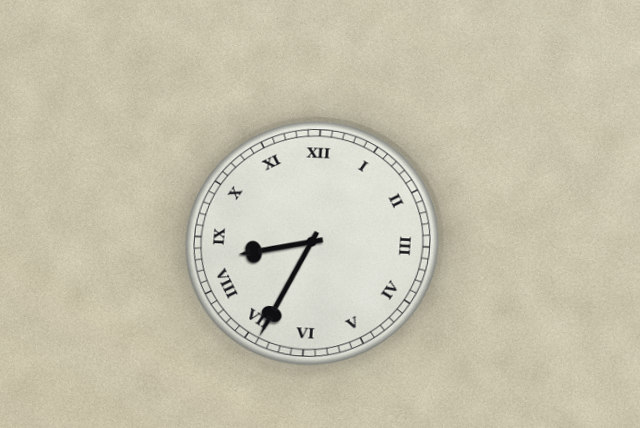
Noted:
**8:34**
